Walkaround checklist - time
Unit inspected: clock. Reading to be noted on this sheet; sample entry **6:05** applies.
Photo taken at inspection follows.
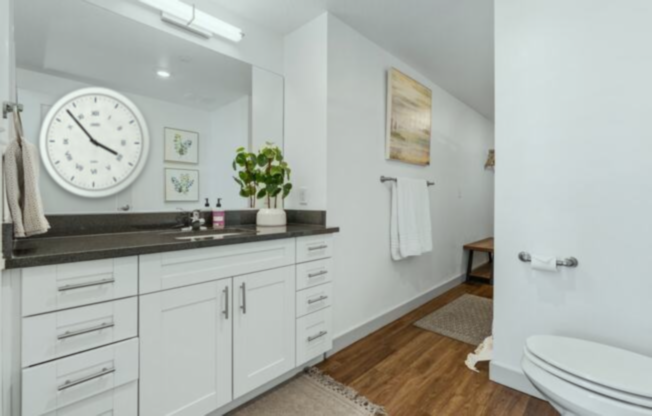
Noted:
**3:53**
